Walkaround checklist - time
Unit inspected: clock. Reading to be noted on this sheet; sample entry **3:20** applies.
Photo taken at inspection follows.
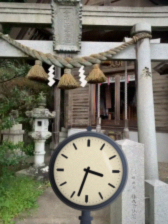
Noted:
**3:33**
